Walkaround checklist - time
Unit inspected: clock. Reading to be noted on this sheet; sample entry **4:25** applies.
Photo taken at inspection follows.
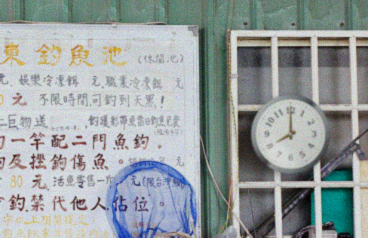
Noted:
**8:00**
